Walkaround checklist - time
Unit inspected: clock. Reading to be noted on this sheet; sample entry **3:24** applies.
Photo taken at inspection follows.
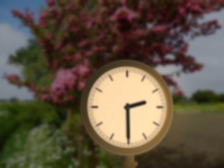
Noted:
**2:30**
